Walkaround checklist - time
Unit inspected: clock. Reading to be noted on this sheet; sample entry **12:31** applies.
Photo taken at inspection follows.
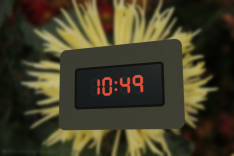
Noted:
**10:49**
